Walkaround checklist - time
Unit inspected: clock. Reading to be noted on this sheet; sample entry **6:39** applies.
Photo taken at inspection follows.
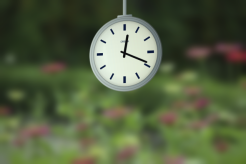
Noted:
**12:19**
